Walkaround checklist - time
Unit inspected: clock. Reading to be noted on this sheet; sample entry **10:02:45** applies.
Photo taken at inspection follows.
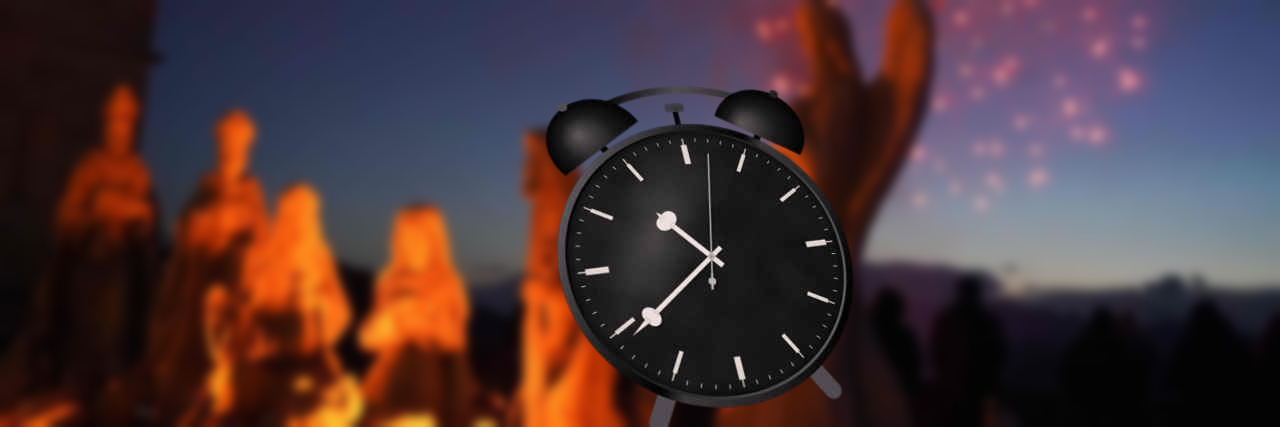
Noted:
**10:39:02**
